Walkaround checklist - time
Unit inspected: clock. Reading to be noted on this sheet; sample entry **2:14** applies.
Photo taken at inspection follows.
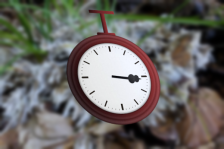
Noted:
**3:16**
